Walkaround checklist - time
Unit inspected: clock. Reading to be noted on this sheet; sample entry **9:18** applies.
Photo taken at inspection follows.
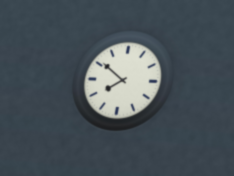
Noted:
**7:51**
